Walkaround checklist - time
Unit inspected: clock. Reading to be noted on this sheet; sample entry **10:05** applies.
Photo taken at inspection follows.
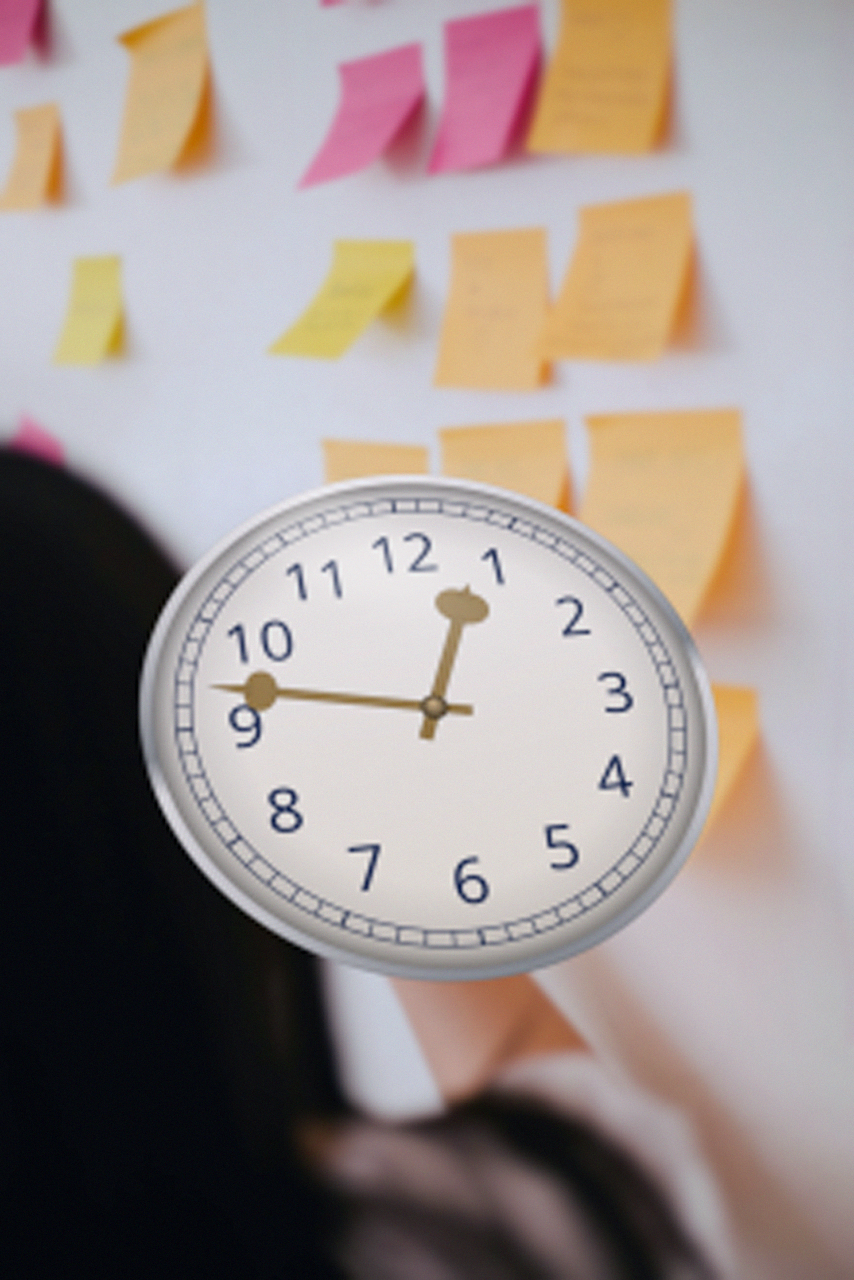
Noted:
**12:47**
